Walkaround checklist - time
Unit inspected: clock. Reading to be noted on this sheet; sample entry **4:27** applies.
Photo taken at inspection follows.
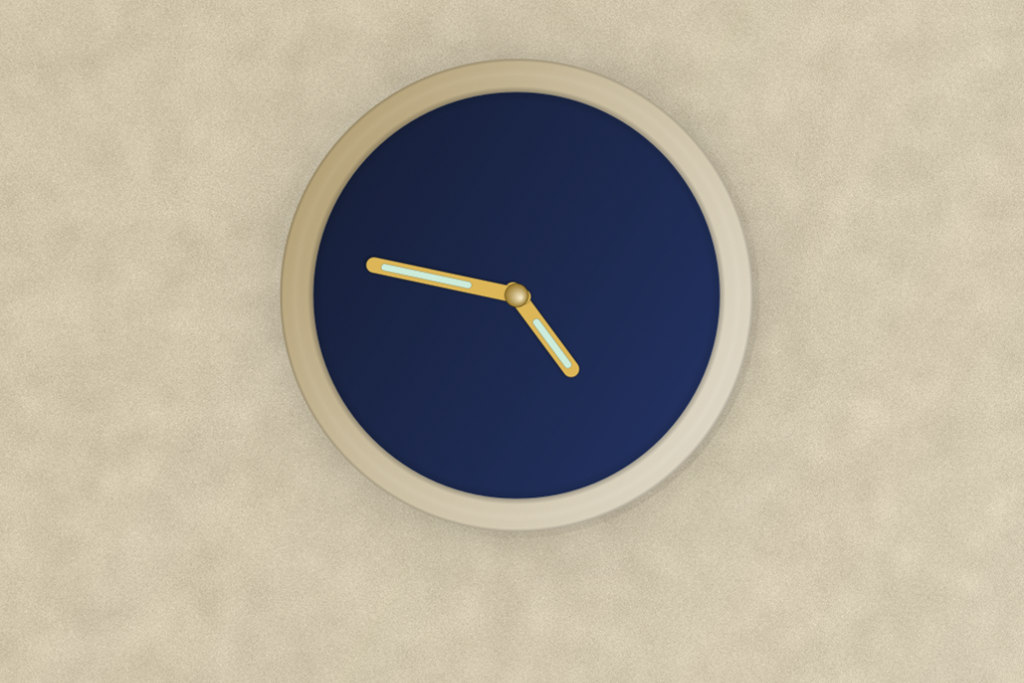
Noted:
**4:47**
